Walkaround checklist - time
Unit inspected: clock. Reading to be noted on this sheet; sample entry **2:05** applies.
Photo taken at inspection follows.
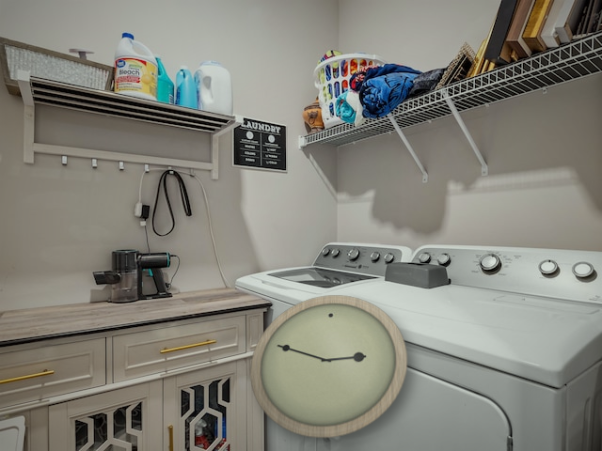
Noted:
**2:48**
